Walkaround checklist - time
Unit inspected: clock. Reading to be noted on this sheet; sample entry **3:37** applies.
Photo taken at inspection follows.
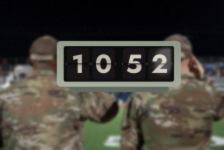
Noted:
**10:52**
